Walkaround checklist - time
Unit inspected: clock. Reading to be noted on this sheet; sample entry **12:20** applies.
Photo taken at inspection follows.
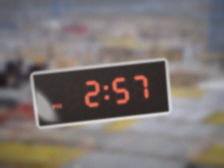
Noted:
**2:57**
